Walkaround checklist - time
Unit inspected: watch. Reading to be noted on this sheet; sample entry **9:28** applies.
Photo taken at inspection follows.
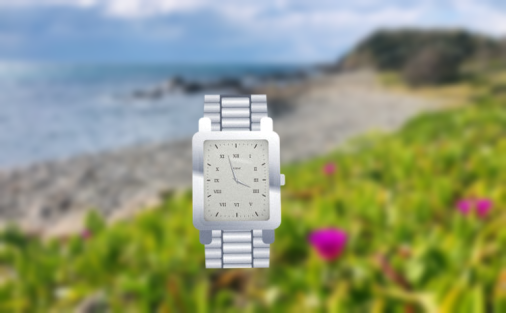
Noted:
**3:57**
